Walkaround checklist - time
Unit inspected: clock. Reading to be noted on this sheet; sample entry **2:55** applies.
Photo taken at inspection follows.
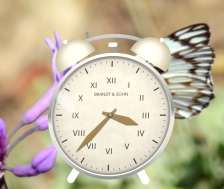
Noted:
**3:37**
